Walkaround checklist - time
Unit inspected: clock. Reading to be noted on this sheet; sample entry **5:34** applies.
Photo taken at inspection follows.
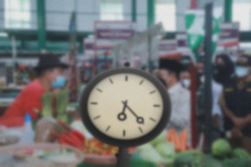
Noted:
**6:23**
